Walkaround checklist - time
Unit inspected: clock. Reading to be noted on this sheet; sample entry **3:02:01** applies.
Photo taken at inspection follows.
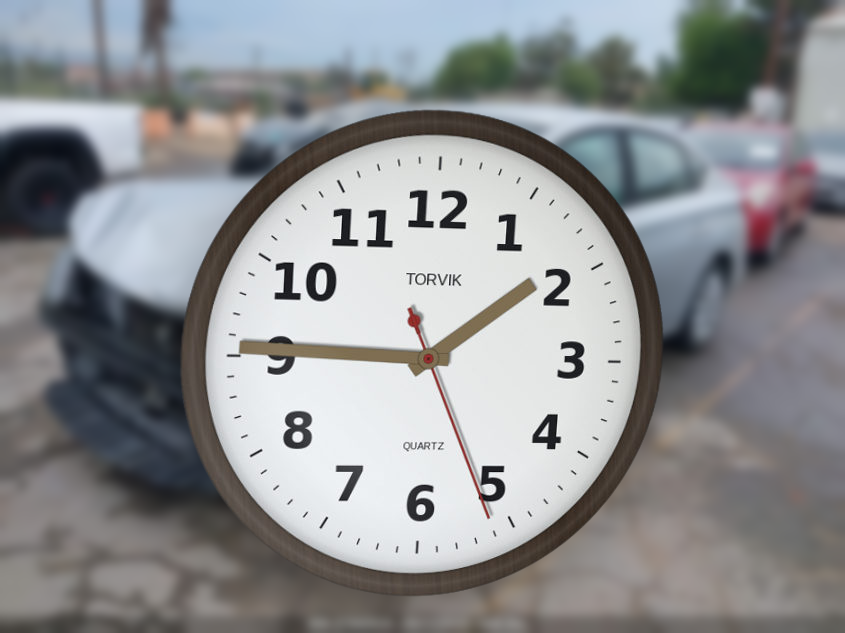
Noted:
**1:45:26**
